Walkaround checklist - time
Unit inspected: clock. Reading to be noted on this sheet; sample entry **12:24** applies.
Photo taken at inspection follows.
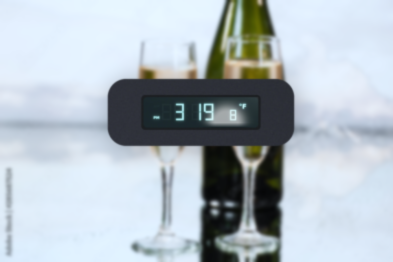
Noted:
**3:19**
